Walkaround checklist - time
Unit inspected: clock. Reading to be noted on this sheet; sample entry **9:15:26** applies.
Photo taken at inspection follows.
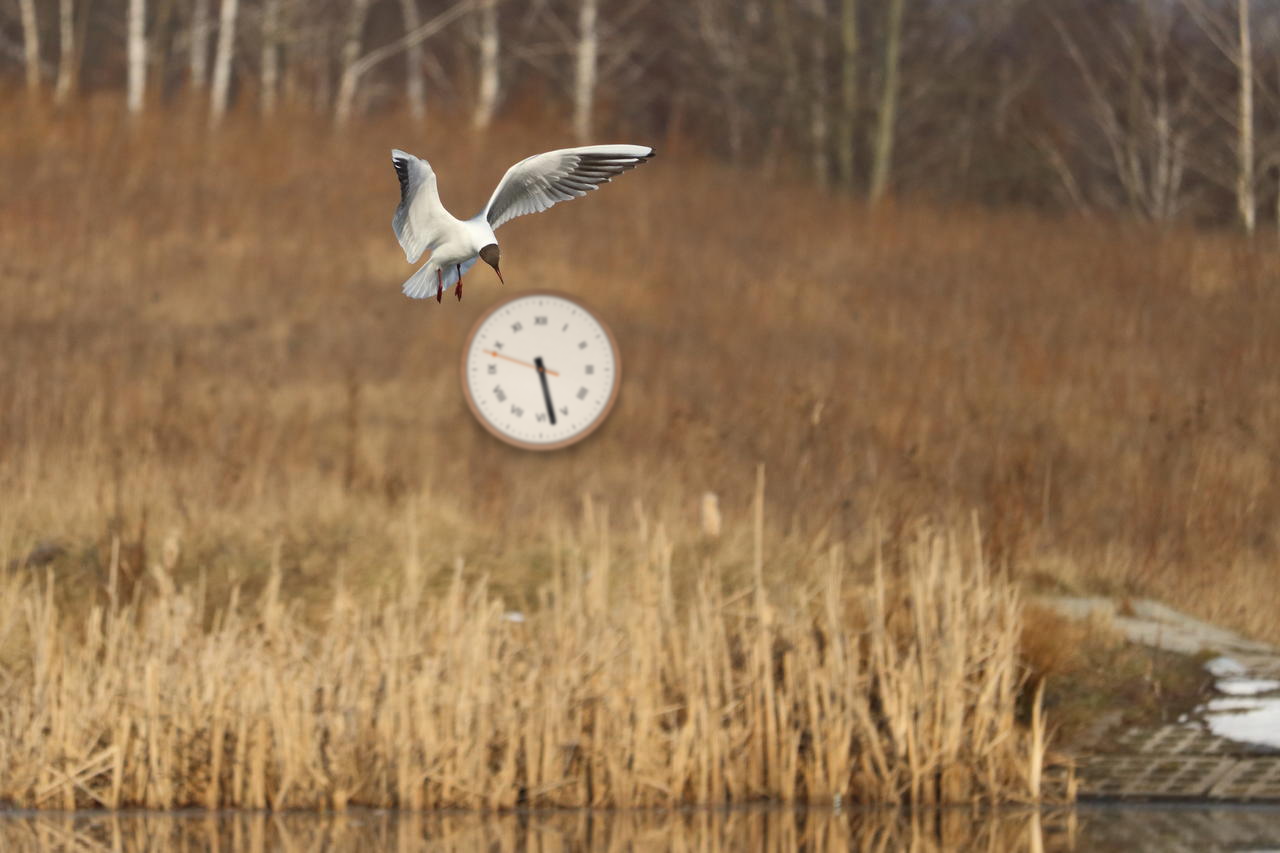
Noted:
**5:27:48**
